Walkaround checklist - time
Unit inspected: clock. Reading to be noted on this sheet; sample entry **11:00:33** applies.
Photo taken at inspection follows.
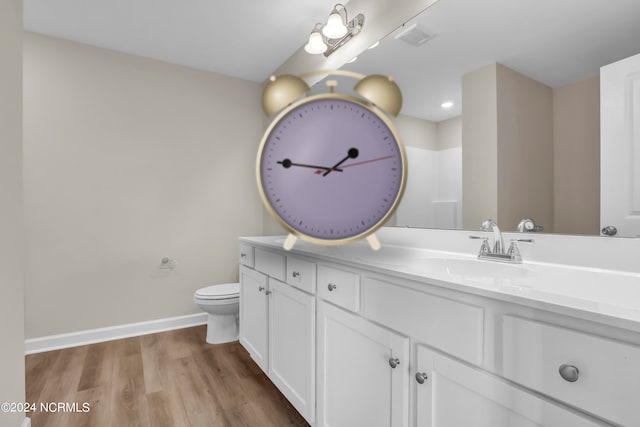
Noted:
**1:46:13**
